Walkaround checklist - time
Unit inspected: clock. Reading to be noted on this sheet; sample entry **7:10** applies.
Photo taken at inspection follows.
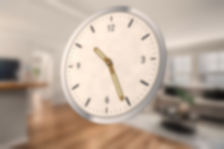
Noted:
**10:26**
